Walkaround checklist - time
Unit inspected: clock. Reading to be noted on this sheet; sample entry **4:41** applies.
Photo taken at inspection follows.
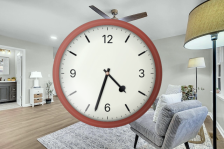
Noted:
**4:33**
